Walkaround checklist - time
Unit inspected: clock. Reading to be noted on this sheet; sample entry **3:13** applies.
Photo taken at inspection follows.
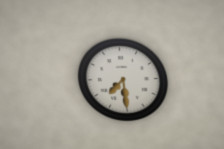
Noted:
**7:30**
